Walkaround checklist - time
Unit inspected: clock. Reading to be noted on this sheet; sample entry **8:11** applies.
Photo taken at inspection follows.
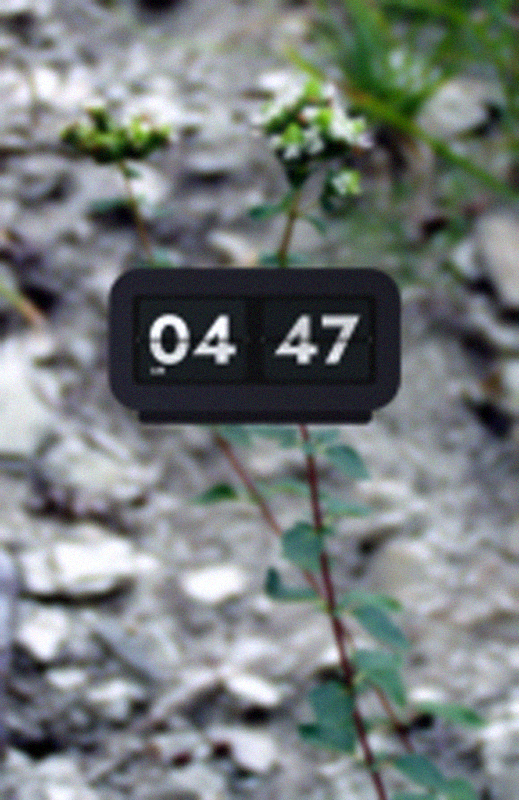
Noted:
**4:47**
